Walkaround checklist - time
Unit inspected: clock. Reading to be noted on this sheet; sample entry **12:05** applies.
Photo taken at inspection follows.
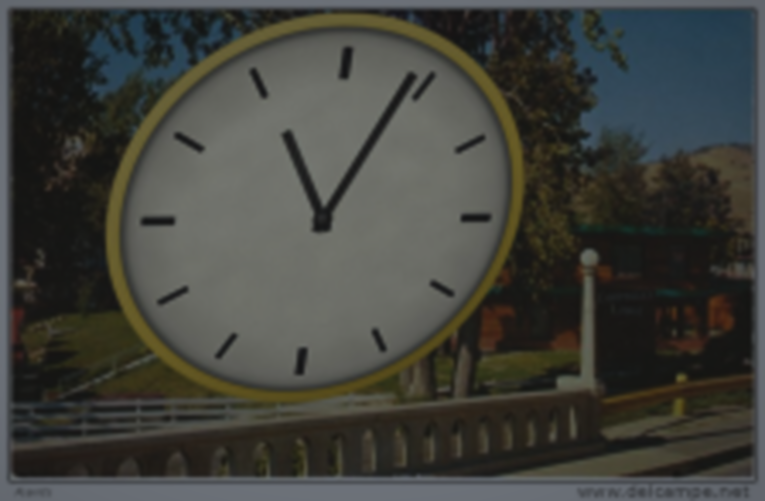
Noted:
**11:04**
